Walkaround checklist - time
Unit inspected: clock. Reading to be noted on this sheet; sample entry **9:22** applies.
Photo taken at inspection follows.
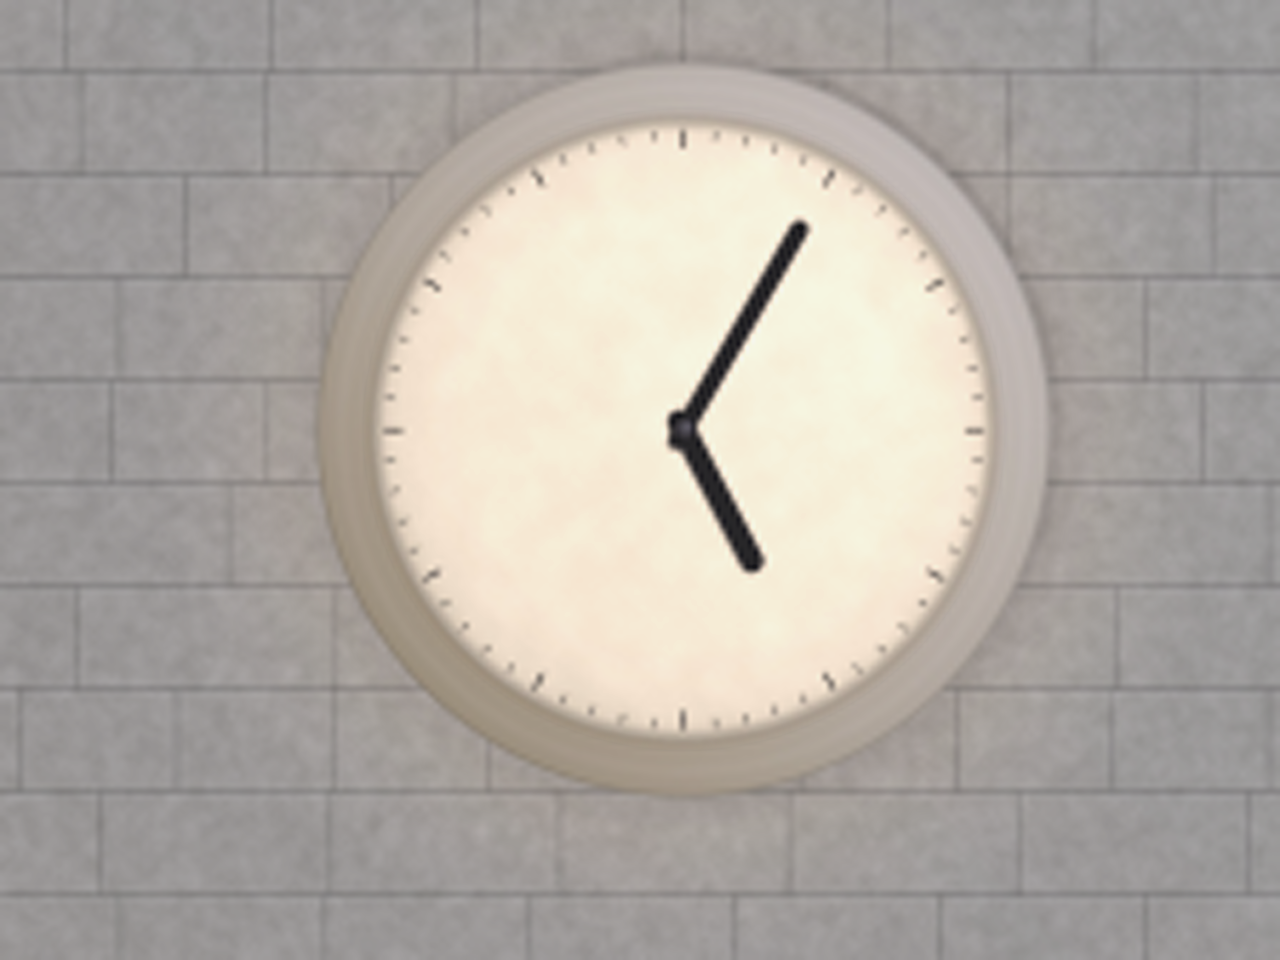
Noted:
**5:05**
